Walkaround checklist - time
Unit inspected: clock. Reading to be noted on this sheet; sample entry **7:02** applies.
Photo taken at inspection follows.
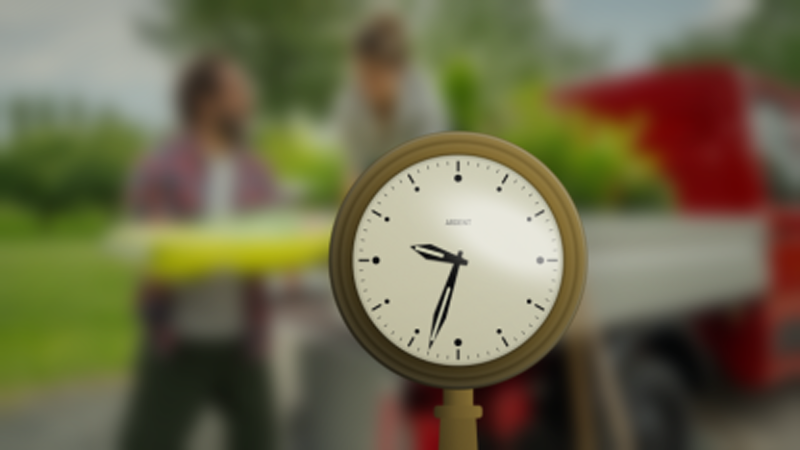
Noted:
**9:33**
